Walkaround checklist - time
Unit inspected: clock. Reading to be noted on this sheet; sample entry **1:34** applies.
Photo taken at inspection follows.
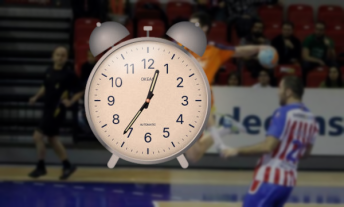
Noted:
**12:36**
